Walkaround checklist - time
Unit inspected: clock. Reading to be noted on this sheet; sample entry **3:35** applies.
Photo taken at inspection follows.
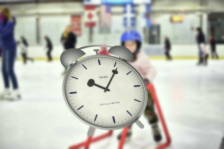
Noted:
**10:06**
